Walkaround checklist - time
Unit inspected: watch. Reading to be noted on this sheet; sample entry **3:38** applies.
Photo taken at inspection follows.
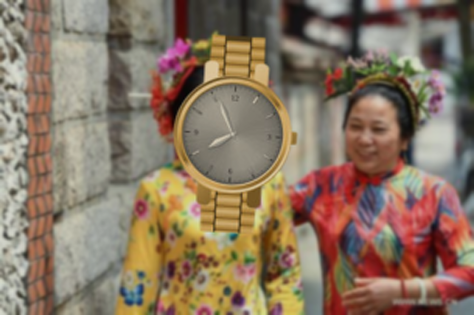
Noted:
**7:56**
